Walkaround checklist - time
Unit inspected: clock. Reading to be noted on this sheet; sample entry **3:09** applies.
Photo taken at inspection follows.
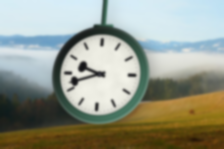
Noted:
**9:42**
